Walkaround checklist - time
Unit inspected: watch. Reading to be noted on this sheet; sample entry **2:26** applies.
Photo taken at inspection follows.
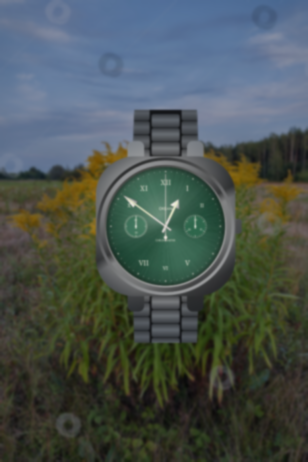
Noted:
**12:51**
